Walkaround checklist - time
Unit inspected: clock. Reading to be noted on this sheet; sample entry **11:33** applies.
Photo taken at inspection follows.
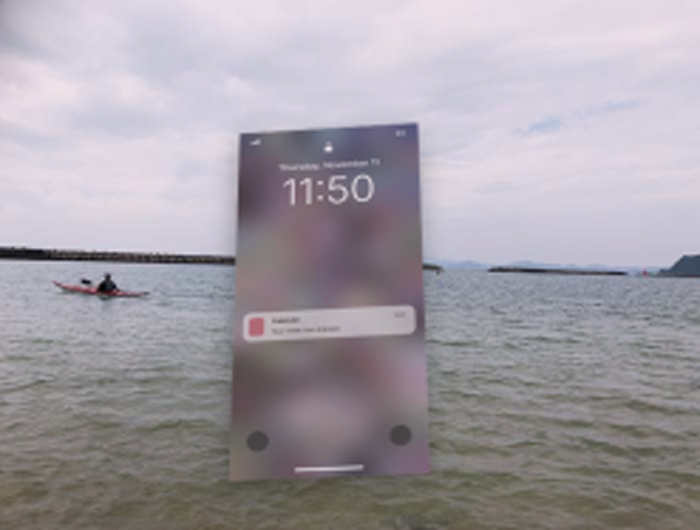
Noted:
**11:50**
